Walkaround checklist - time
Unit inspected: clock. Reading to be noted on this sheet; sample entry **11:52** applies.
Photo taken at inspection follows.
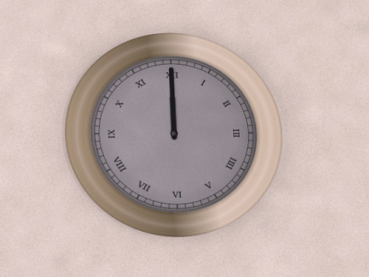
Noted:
**12:00**
